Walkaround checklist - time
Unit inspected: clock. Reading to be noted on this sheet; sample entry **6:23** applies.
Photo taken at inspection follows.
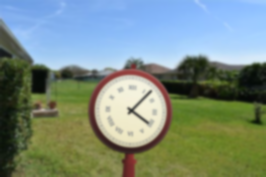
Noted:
**4:07**
